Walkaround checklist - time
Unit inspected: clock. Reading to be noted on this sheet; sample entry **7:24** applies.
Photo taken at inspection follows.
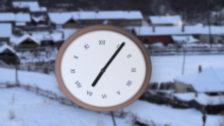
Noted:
**7:06**
